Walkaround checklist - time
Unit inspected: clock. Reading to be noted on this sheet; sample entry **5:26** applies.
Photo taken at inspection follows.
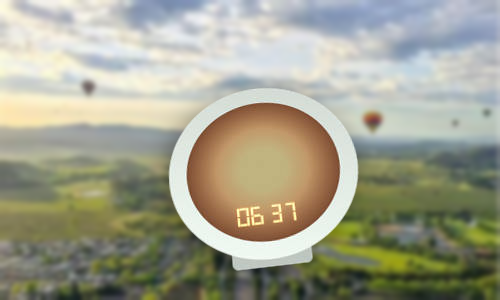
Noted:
**6:37**
